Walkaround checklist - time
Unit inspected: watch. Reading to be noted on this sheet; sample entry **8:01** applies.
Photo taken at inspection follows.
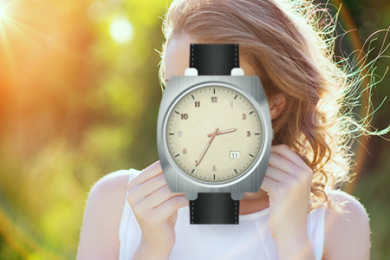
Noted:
**2:35**
